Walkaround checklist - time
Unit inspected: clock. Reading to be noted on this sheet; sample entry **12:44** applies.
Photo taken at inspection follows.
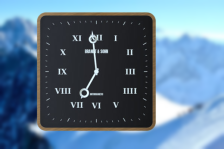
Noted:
**6:59**
